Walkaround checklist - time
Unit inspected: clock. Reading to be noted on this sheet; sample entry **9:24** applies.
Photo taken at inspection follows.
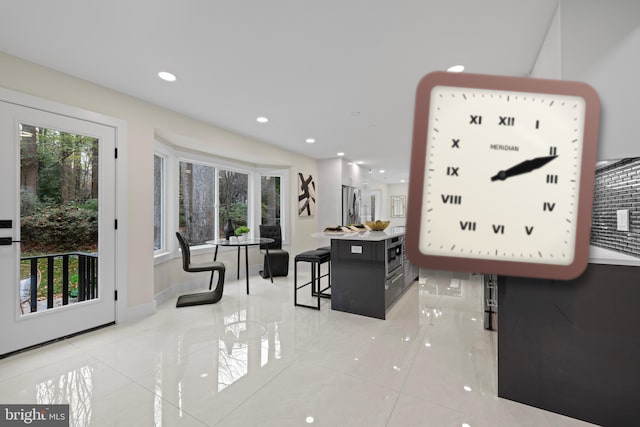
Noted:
**2:11**
